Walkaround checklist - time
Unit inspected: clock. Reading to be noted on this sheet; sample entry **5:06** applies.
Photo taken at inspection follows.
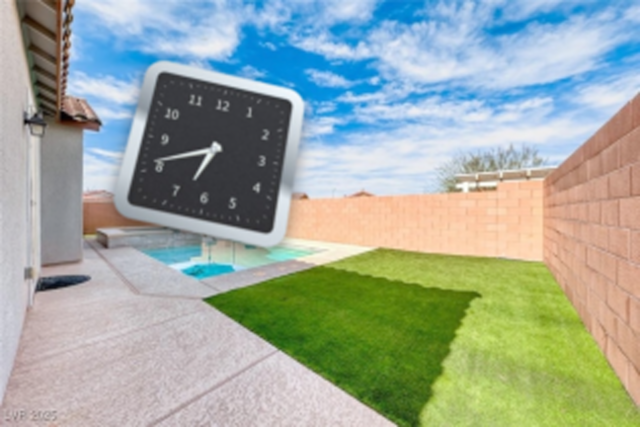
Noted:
**6:41**
